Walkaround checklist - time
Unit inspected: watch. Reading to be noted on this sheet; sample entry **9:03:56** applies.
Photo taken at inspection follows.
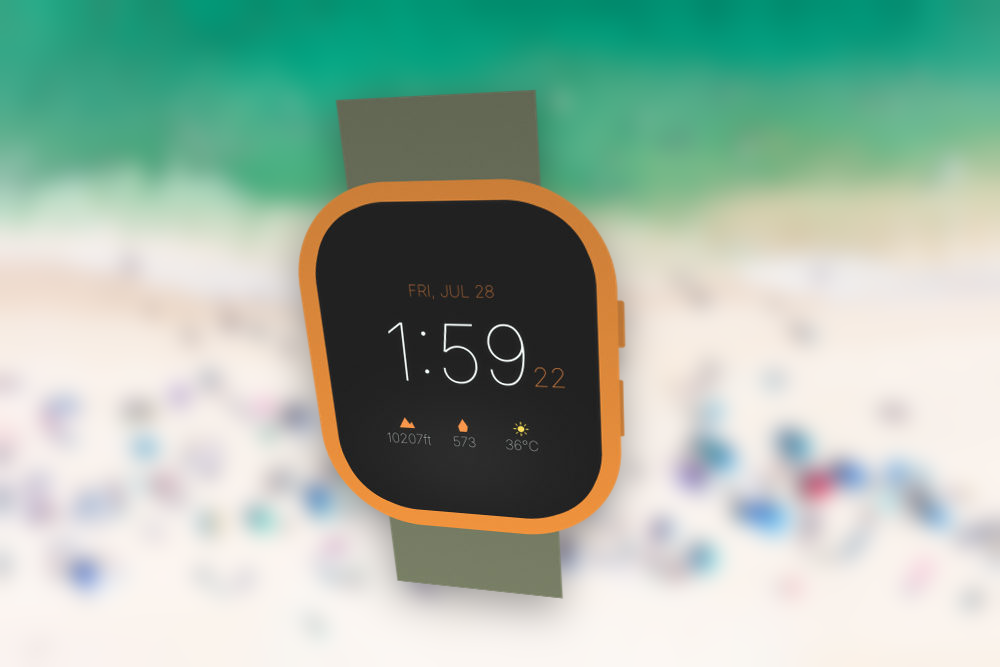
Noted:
**1:59:22**
